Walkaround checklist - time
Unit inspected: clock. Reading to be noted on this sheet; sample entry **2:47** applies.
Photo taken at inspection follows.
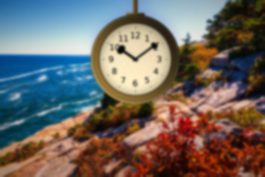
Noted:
**10:09**
